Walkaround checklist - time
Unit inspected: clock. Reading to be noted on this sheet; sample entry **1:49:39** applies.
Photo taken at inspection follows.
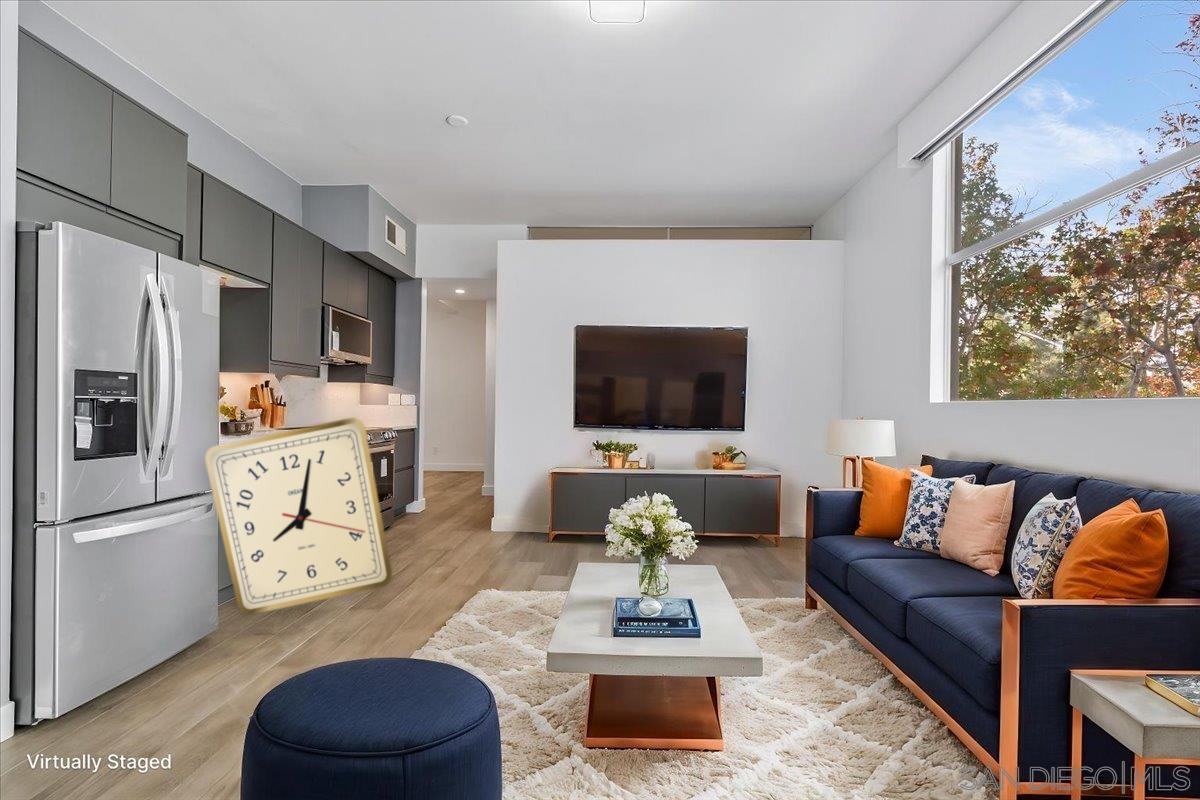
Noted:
**8:03:19**
